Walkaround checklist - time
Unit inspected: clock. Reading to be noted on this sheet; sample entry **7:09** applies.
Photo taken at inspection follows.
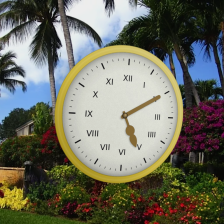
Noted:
**5:10**
